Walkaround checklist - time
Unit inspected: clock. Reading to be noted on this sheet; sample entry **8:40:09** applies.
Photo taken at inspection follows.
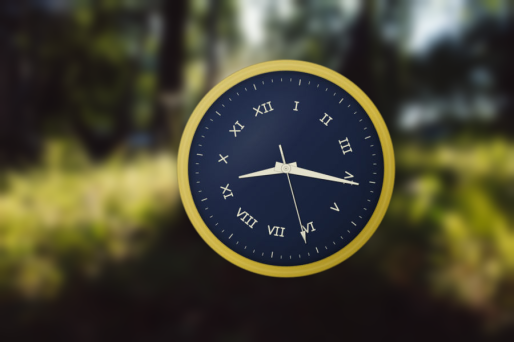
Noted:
**9:20:31**
